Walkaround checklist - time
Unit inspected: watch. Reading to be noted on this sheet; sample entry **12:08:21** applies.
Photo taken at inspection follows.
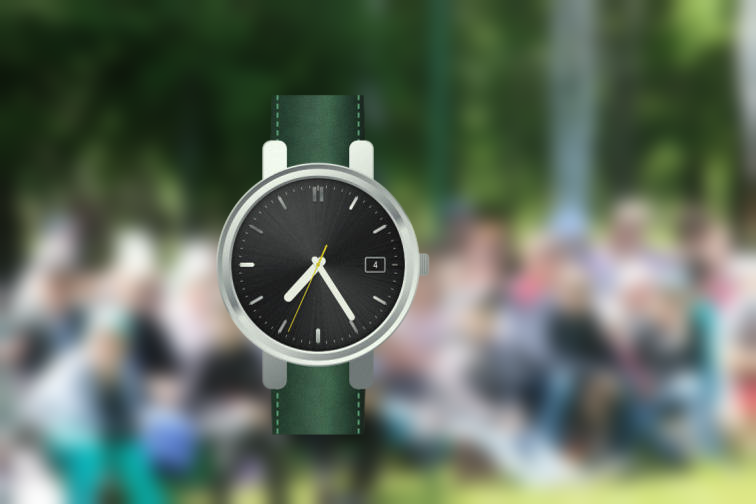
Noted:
**7:24:34**
